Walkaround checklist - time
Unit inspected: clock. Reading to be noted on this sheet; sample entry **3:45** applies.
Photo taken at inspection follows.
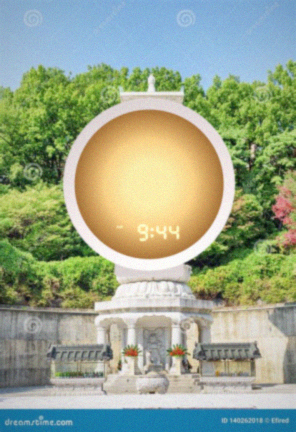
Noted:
**9:44**
